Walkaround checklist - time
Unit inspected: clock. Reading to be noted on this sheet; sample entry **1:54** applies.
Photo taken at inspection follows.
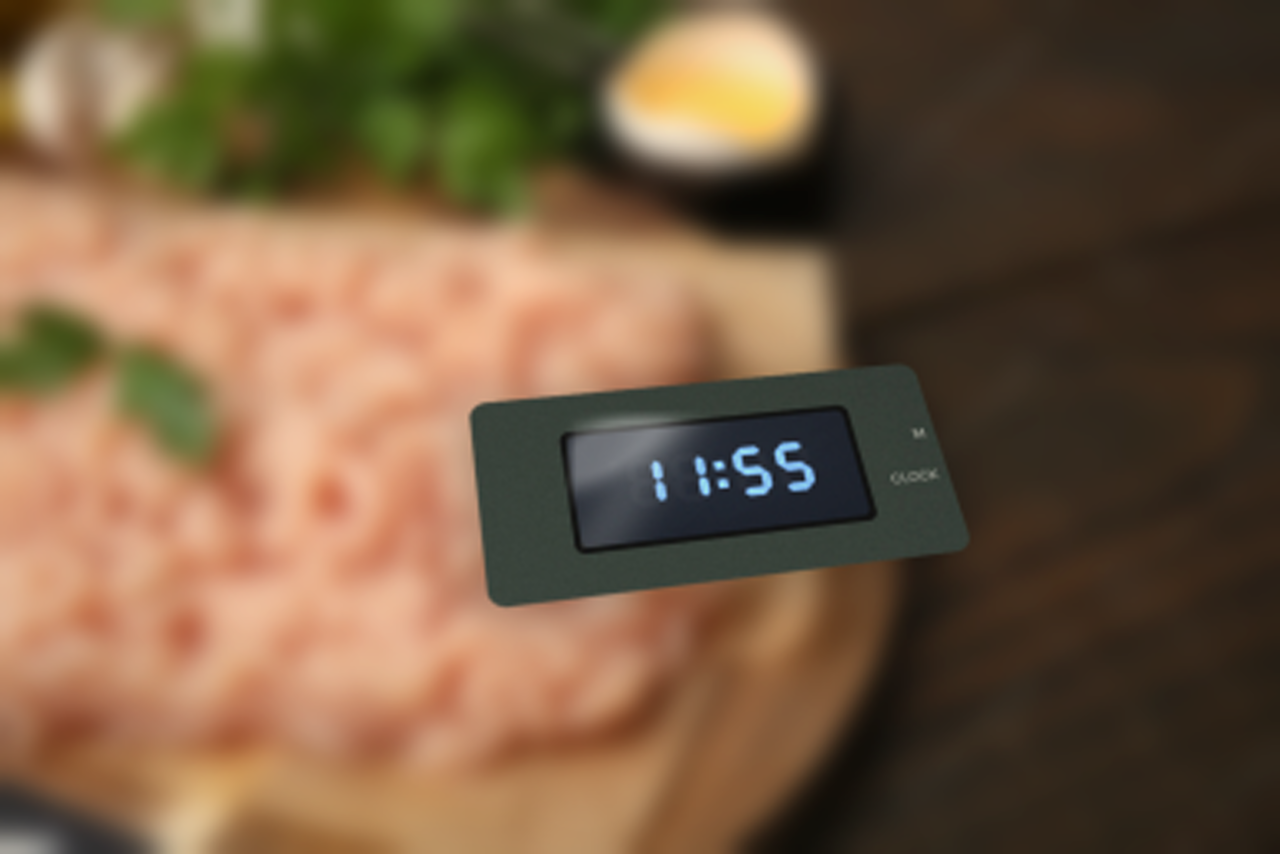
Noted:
**11:55**
